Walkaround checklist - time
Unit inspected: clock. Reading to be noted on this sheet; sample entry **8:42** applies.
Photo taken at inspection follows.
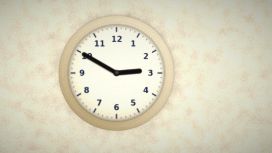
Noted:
**2:50**
